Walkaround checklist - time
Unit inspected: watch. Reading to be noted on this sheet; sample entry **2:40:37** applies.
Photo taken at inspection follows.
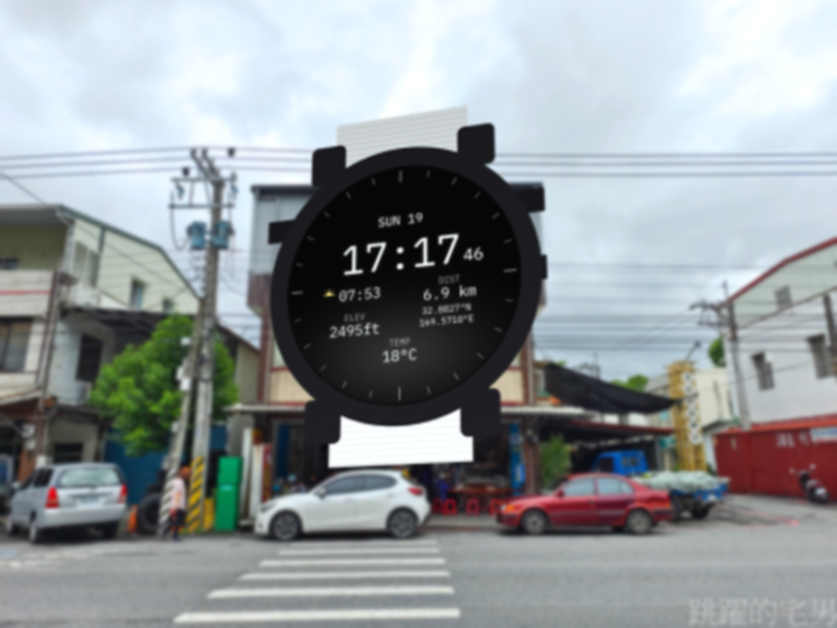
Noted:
**17:17:46**
